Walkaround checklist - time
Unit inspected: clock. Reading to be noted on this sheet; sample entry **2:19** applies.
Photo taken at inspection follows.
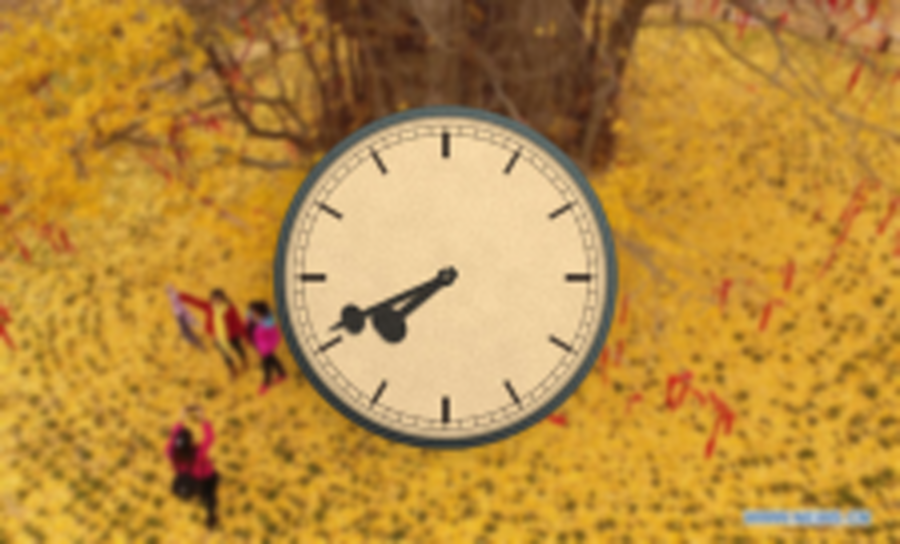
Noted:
**7:41**
